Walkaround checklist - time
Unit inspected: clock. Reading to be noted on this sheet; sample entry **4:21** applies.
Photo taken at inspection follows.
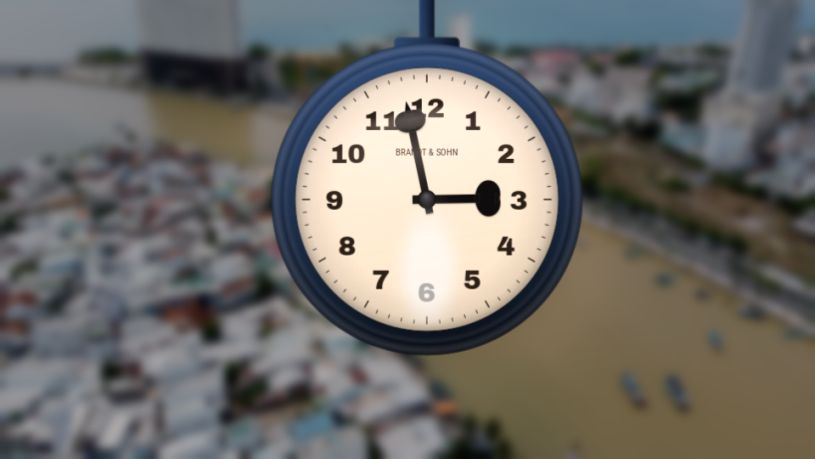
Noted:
**2:58**
